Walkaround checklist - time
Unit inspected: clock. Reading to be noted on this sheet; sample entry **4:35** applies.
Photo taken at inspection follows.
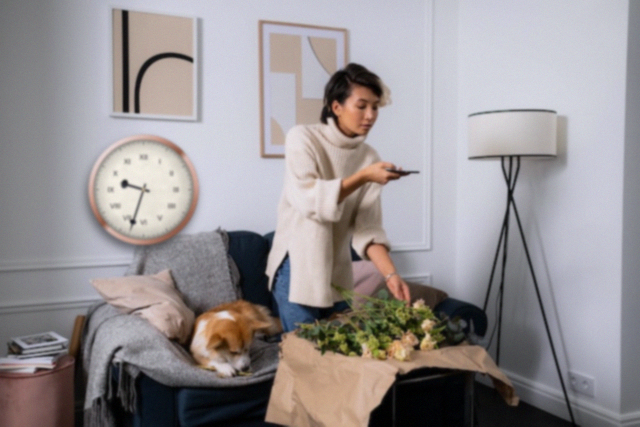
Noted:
**9:33**
